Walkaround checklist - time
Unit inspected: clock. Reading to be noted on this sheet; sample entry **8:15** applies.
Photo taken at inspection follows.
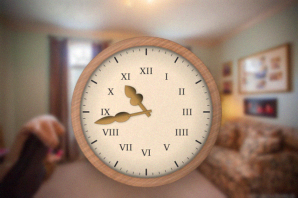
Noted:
**10:43**
